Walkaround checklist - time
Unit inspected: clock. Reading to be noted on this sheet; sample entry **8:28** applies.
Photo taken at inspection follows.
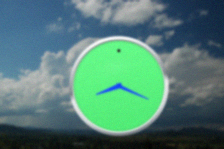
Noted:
**8:19**
